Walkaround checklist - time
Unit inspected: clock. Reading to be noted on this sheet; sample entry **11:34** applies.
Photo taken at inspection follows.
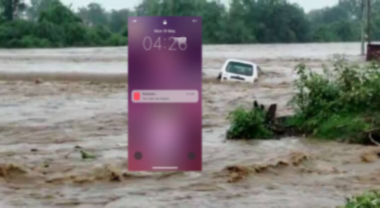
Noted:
**4:26**
